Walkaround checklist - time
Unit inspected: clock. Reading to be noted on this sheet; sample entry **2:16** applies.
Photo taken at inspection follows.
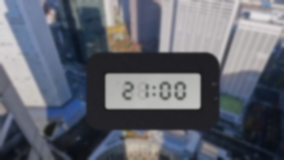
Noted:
**21:00**
